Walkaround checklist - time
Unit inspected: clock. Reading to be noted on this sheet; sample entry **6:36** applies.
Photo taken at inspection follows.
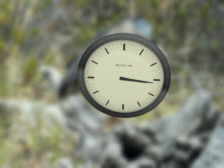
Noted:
**3:16**
